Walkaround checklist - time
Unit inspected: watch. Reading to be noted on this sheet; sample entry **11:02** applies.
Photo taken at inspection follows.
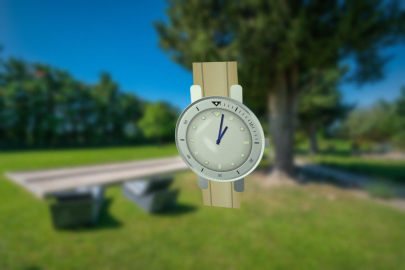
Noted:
**1:02**
